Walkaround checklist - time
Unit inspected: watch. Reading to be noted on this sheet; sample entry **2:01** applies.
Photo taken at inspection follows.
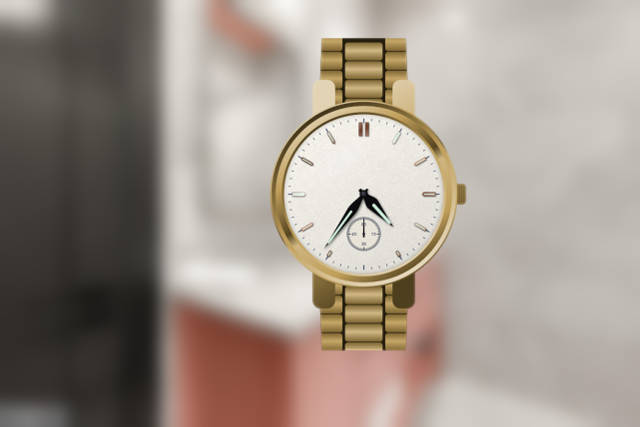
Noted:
**4:36**
